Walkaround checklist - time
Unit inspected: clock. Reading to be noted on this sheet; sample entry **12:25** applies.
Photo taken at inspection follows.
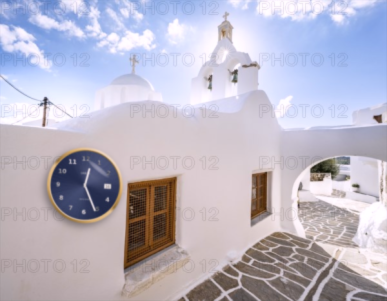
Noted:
**12:26**
